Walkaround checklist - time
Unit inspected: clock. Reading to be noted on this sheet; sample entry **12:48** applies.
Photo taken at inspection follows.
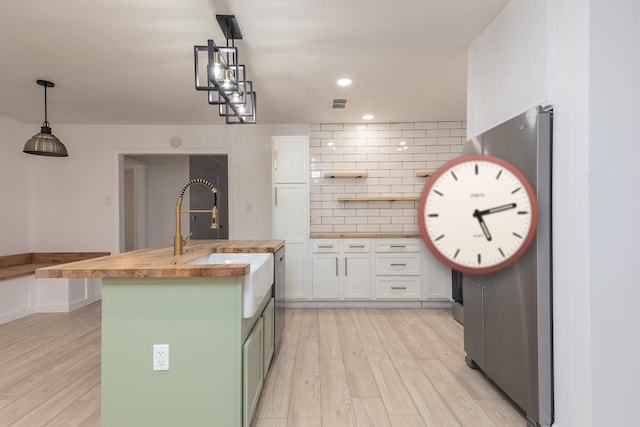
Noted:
**5:13**
